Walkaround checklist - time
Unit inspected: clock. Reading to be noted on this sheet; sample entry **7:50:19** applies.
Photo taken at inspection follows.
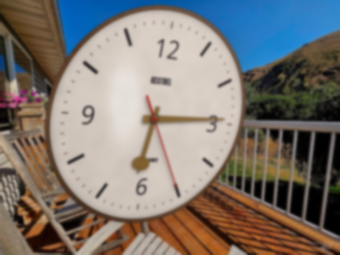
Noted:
**6:14:25**
